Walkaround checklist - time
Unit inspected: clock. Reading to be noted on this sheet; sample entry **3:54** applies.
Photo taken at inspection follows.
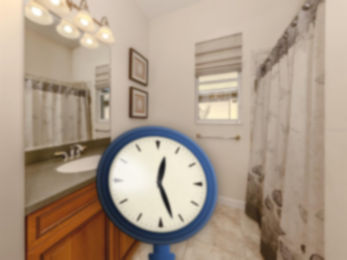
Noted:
**12:27**
